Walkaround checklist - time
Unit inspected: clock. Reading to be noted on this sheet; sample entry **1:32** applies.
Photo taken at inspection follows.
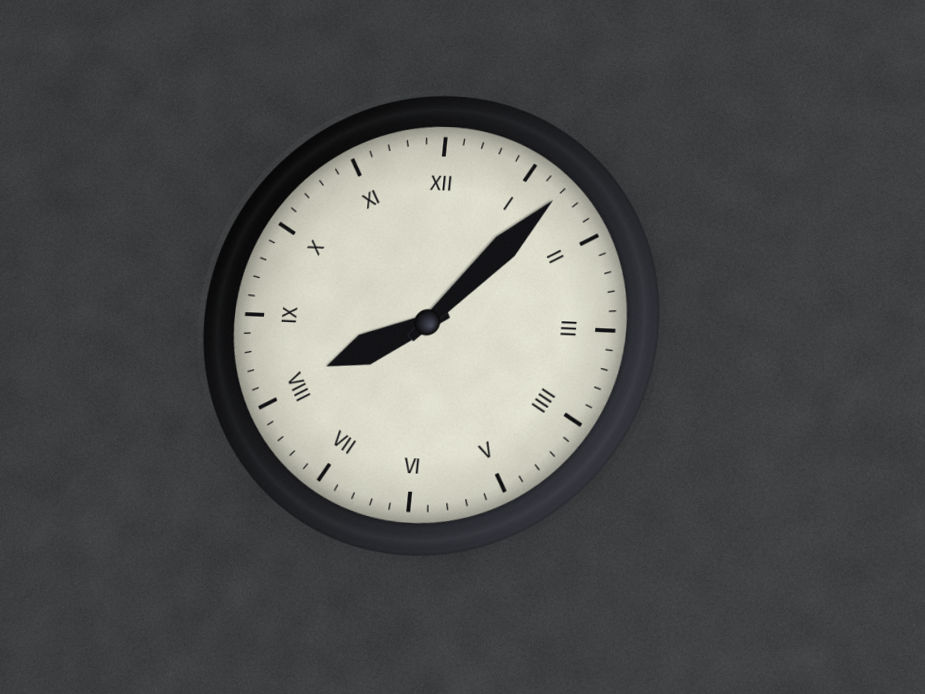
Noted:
**8:07**
